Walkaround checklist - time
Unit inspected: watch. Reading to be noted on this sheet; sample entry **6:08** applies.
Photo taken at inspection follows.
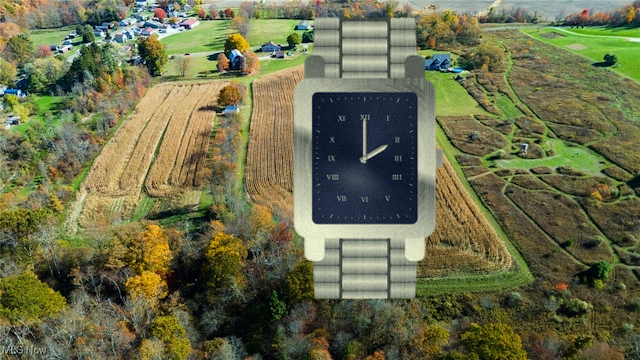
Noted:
**2:00**
